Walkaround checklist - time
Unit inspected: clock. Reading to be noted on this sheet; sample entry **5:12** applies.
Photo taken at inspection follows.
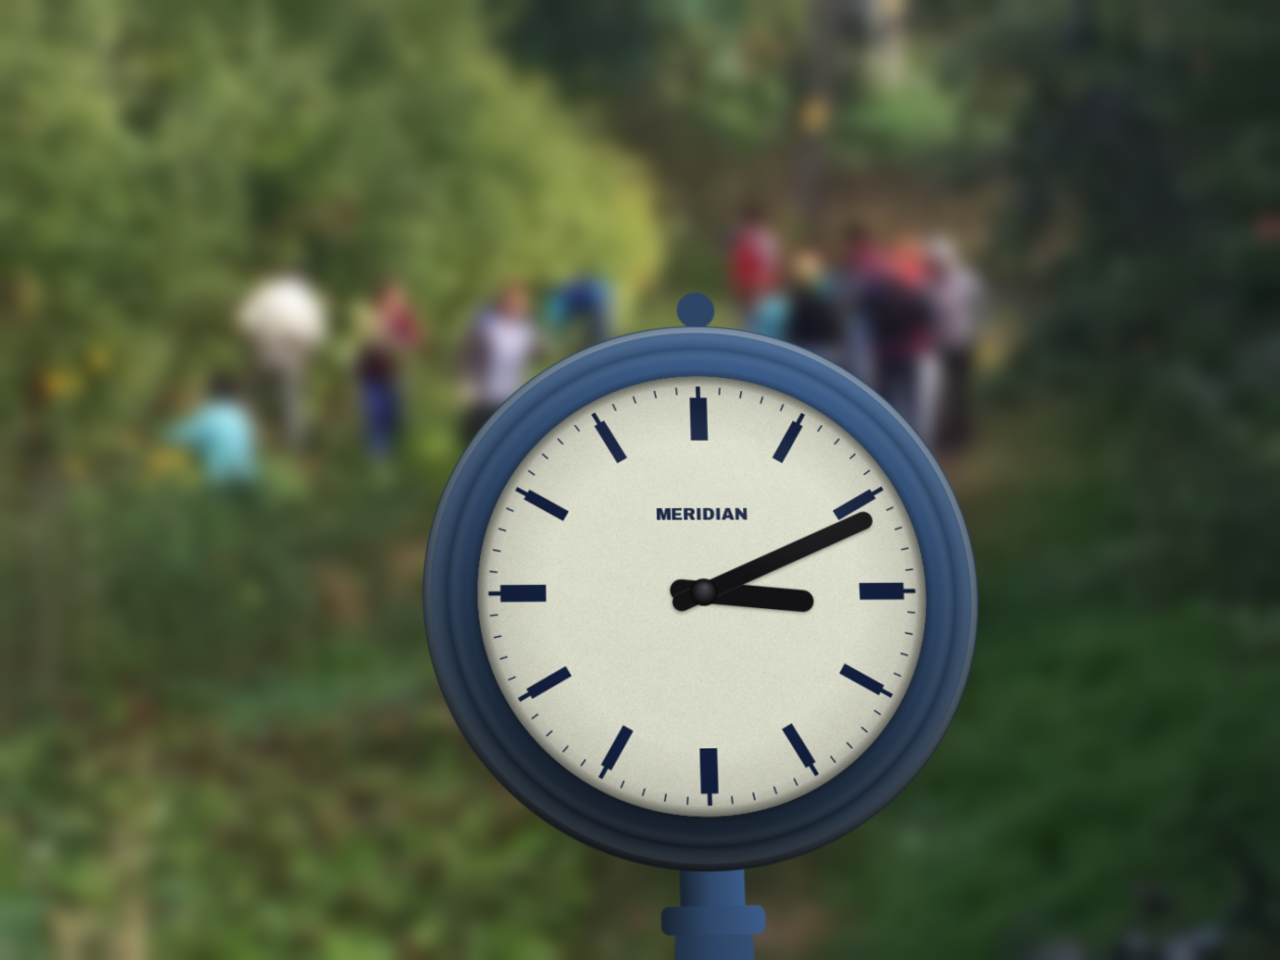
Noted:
**3:11**
